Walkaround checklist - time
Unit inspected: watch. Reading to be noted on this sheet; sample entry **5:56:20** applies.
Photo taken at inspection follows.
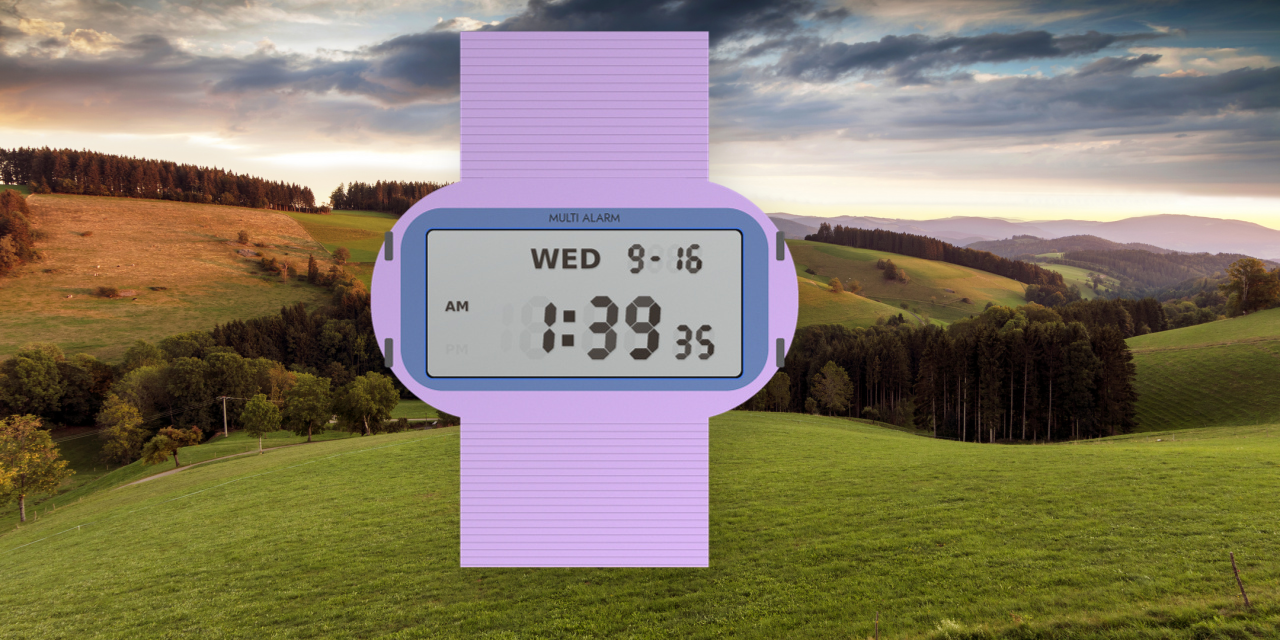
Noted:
**1:39:35**
